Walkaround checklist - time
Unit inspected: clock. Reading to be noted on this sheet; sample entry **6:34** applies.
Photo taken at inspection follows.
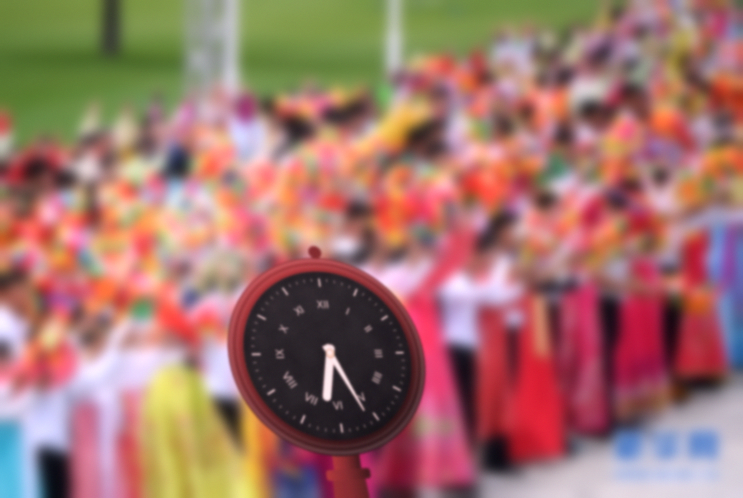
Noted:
**6:26**
